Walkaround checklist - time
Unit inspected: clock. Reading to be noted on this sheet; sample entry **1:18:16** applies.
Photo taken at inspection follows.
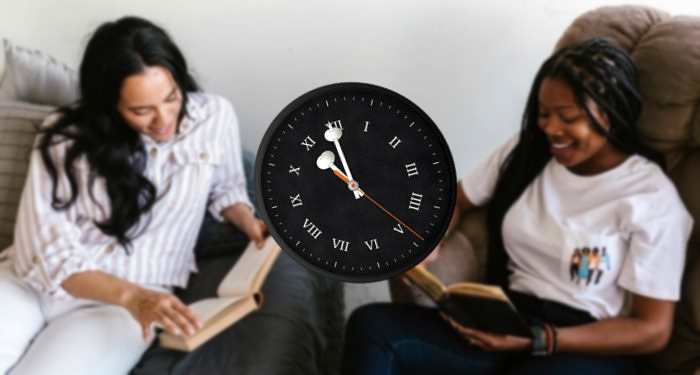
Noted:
**10:59:24**
